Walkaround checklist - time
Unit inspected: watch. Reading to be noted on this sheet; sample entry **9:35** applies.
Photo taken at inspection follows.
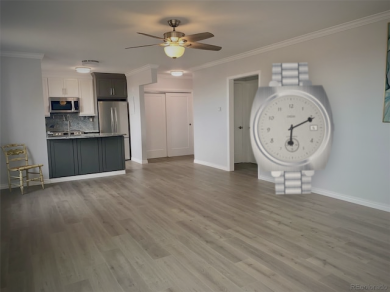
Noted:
**6:11**
